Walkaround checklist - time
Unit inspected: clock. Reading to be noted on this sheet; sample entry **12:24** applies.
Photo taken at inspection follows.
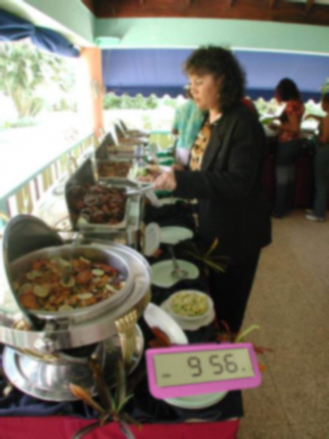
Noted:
**9:56**
